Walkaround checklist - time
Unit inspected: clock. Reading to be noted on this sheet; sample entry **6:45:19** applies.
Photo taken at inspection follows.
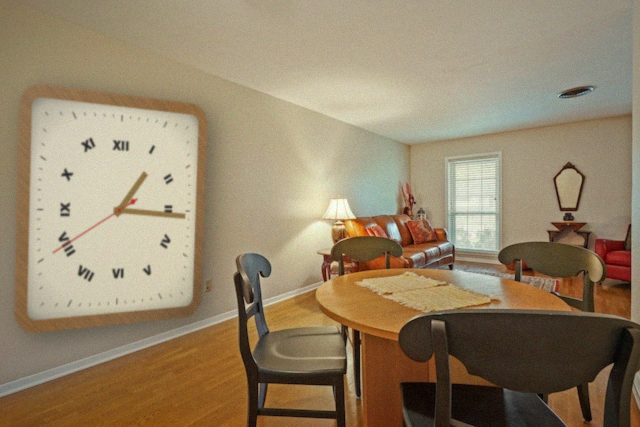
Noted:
**1:15:40**
